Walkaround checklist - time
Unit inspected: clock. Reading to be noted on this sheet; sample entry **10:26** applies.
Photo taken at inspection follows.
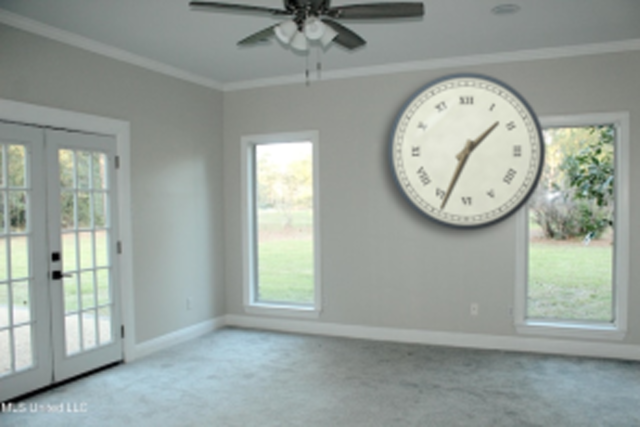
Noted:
**1:34**
